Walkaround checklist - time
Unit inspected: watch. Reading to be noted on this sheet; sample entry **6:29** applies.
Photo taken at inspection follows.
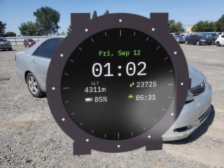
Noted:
**1:02**
